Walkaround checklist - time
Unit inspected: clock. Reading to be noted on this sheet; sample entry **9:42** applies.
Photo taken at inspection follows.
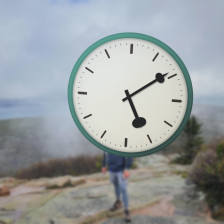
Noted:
**5:09**
